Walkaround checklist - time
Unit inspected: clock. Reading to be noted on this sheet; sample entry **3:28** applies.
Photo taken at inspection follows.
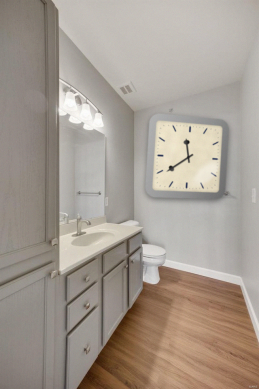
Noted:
**11:39**
